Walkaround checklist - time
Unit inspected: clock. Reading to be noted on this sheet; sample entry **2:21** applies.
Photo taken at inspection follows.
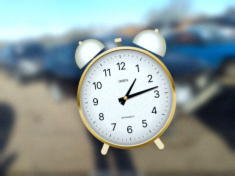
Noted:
**1:13**
